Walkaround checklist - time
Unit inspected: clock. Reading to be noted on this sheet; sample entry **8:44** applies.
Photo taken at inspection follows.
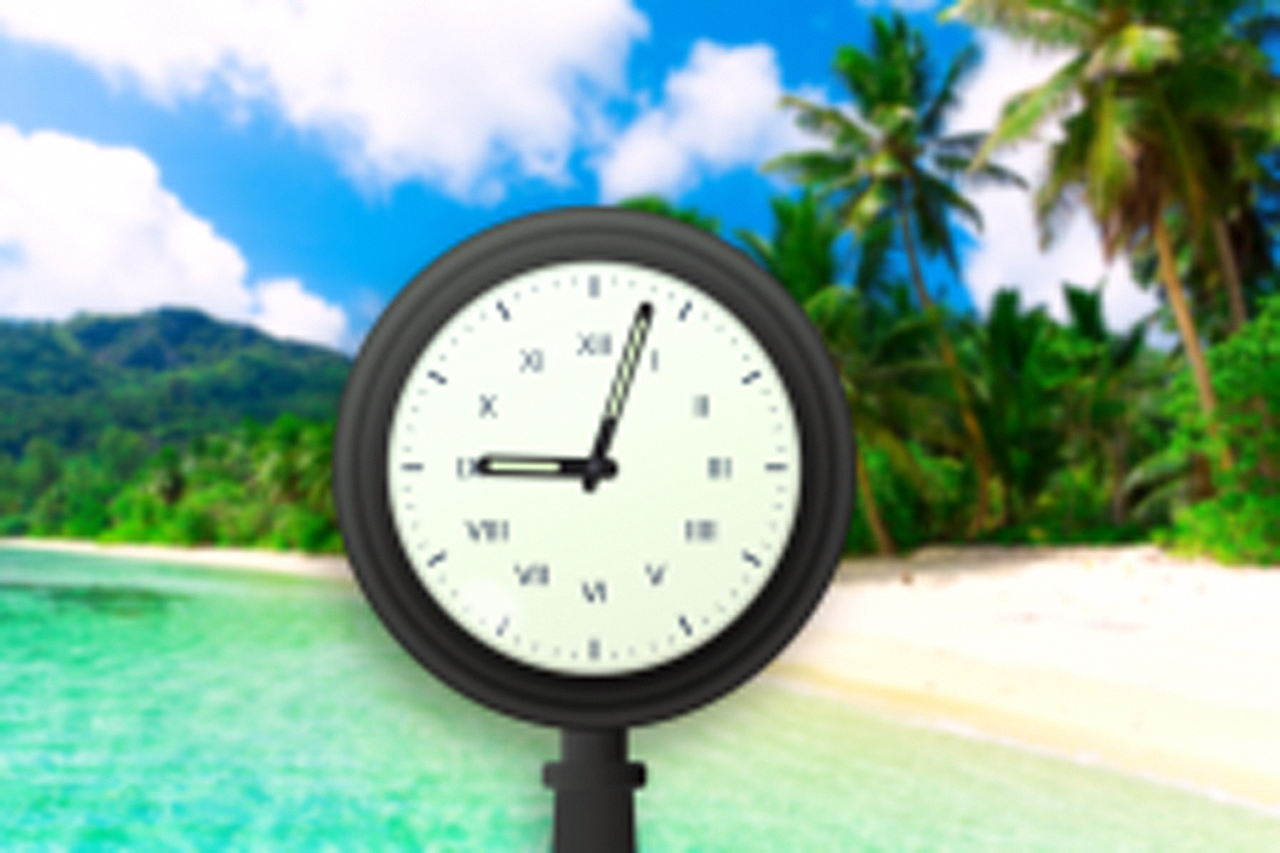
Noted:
**9:03**
